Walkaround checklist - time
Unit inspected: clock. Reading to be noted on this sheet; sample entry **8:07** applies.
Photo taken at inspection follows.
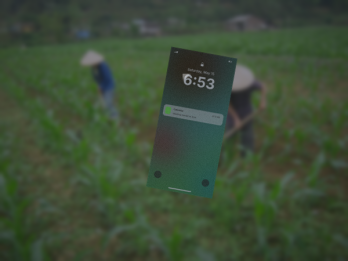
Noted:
**6:53**
